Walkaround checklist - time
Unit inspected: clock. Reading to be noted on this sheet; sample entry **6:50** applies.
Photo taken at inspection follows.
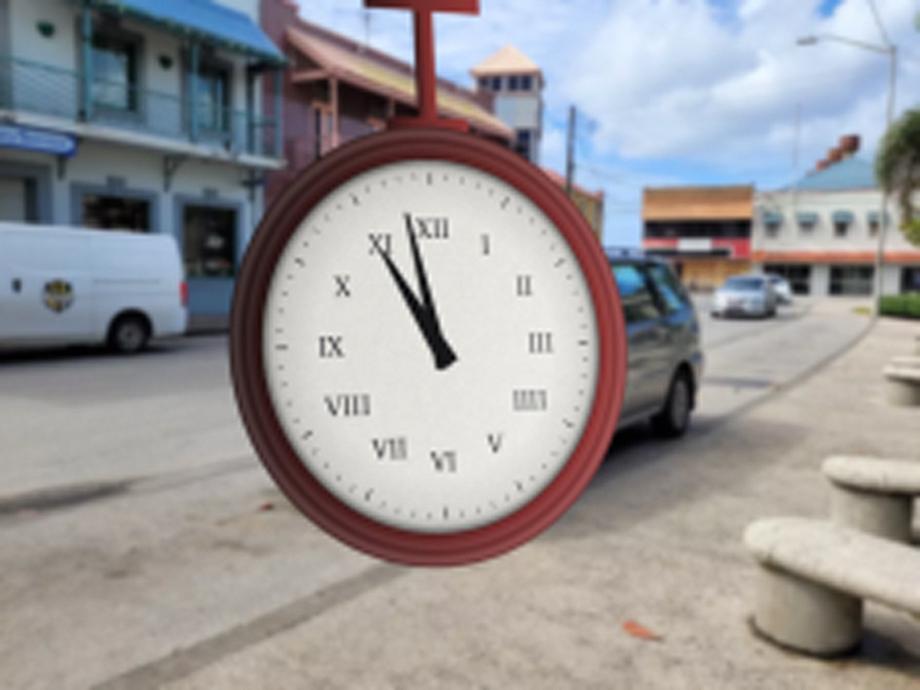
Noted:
**10:58**
